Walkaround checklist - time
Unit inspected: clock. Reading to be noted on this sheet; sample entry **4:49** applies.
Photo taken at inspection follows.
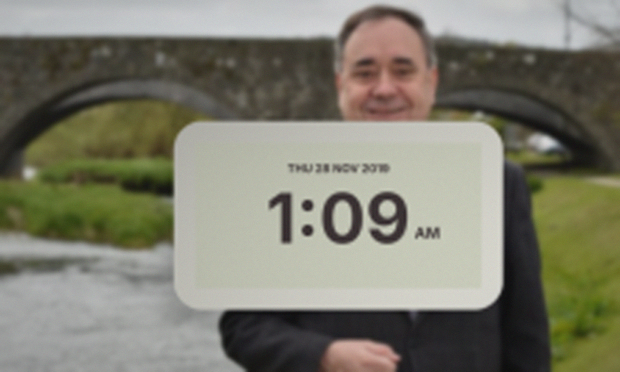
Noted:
**1:09**
